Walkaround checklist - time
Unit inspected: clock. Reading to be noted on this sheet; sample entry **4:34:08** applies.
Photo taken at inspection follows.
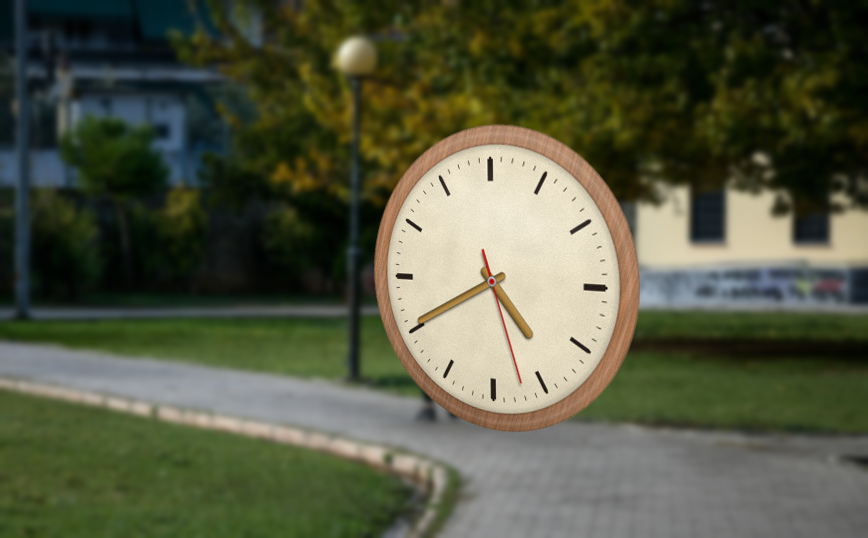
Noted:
**4:40:27**
